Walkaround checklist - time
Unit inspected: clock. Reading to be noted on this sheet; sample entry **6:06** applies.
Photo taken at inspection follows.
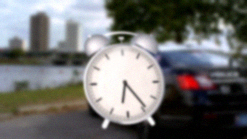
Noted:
**6:24**
